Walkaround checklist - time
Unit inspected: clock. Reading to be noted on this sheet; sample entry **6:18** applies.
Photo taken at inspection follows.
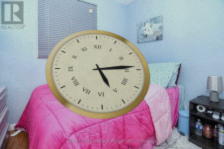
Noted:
**5:14**
